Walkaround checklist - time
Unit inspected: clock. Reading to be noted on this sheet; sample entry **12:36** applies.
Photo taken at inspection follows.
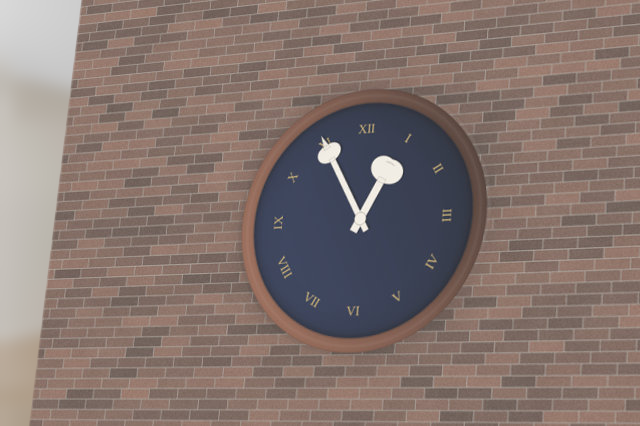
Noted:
**12:55**
